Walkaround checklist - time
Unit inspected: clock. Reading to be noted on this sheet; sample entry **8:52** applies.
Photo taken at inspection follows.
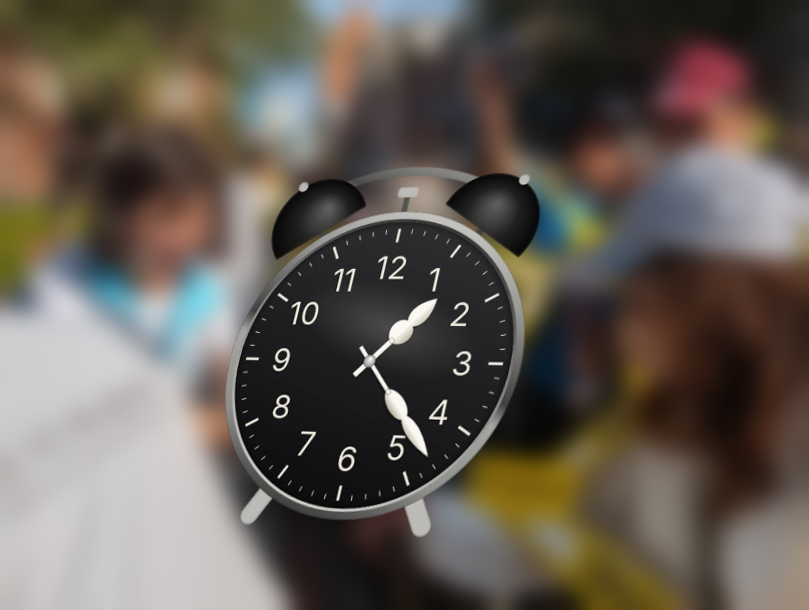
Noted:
**1:23**
